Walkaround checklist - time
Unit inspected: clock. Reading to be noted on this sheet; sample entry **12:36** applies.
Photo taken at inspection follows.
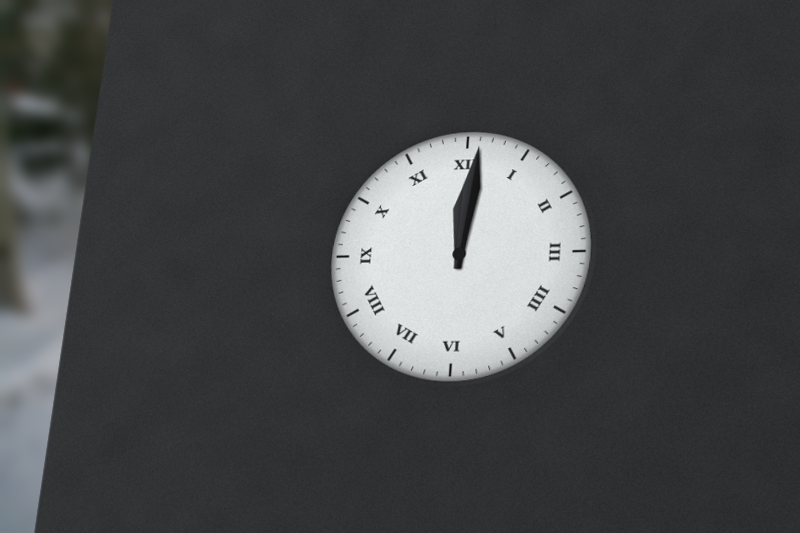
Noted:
**12:01**
